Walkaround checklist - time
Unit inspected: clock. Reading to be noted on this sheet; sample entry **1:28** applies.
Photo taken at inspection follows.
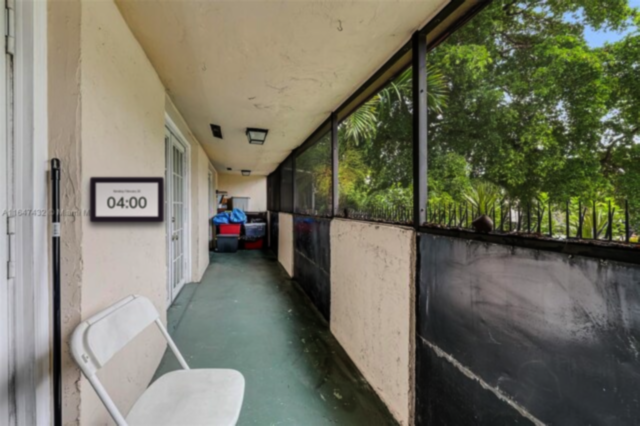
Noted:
**4:00**
